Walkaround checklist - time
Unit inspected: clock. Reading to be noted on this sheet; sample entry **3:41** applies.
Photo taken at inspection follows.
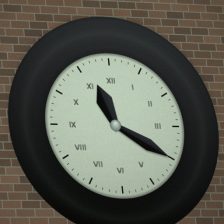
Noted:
**11:20**
